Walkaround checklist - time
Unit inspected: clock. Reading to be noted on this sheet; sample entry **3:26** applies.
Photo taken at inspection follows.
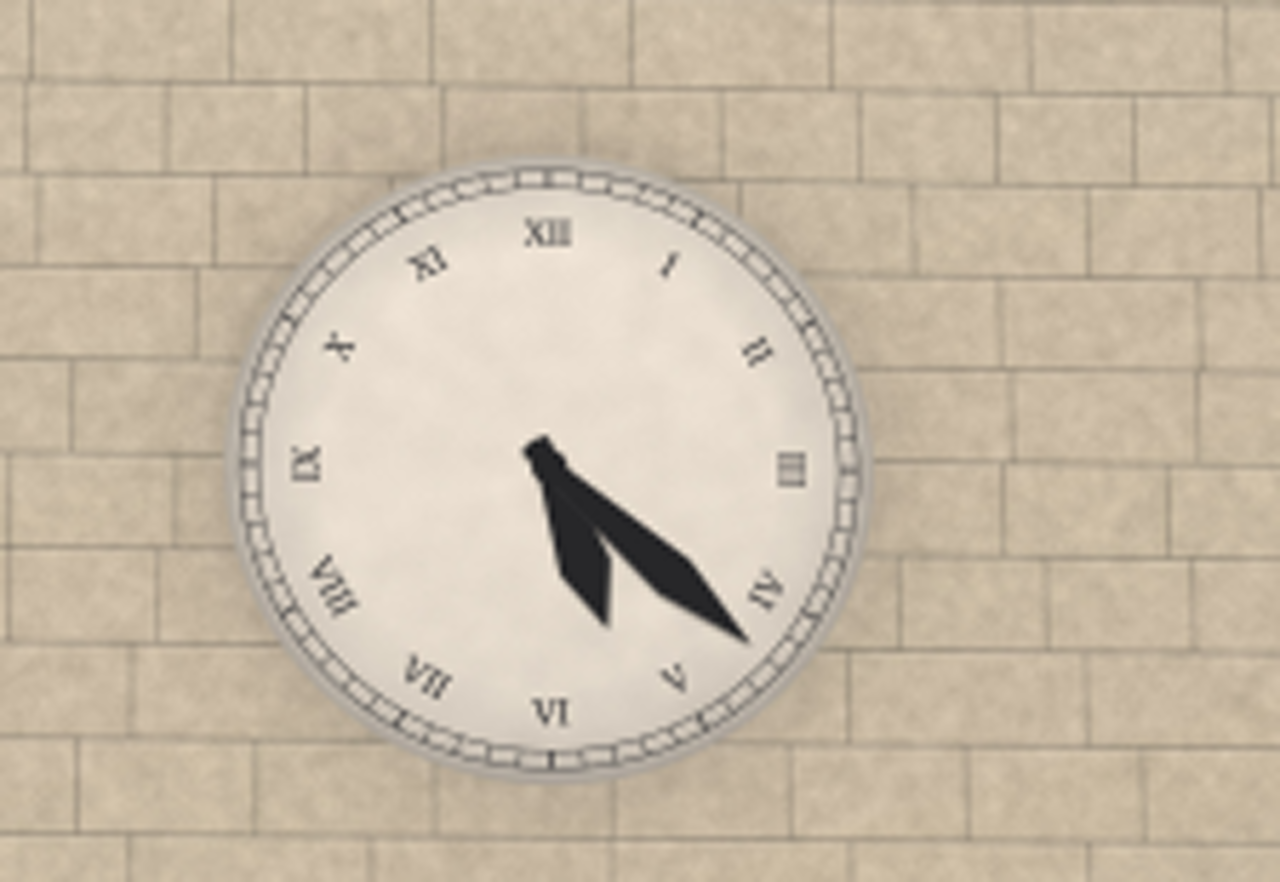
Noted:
**5:22**
